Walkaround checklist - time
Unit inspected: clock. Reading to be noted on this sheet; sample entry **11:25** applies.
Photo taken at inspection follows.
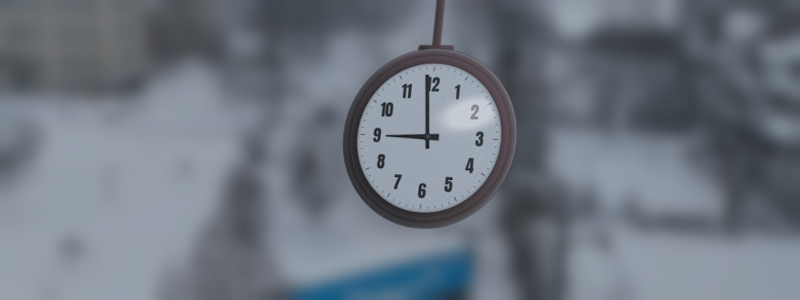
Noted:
**8:59**
